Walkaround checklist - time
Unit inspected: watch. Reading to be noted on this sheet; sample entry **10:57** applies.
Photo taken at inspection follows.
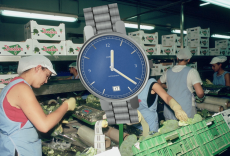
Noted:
**12:22**
